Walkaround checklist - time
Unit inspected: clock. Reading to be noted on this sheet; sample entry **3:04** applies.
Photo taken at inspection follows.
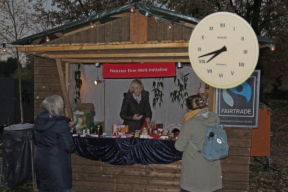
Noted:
**7:42**
